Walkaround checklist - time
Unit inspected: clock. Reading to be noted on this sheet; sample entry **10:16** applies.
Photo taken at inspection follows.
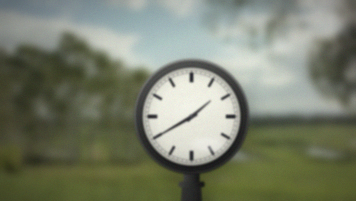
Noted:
**1:40**
